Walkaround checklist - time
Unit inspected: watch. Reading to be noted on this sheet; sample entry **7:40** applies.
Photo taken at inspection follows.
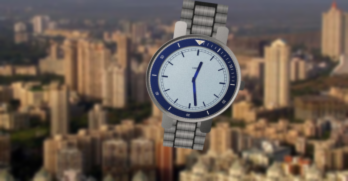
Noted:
**12:28**
